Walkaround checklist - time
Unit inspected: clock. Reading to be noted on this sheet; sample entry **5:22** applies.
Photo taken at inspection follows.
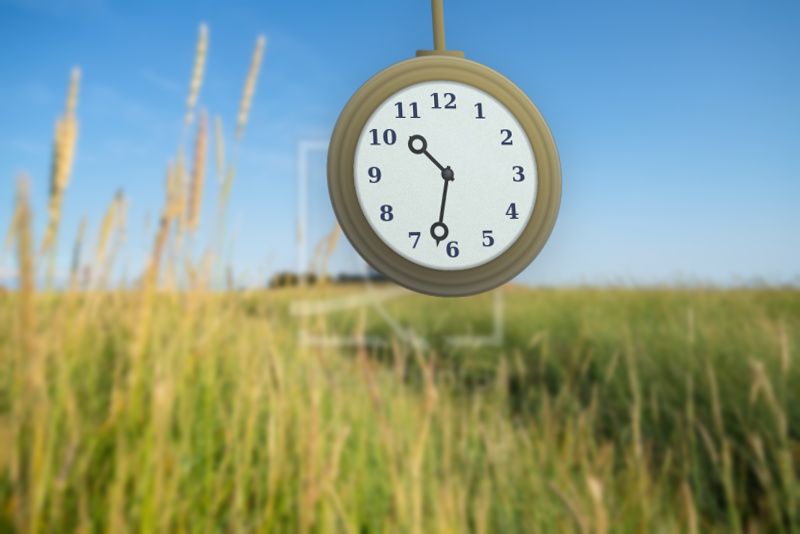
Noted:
**10:32**
